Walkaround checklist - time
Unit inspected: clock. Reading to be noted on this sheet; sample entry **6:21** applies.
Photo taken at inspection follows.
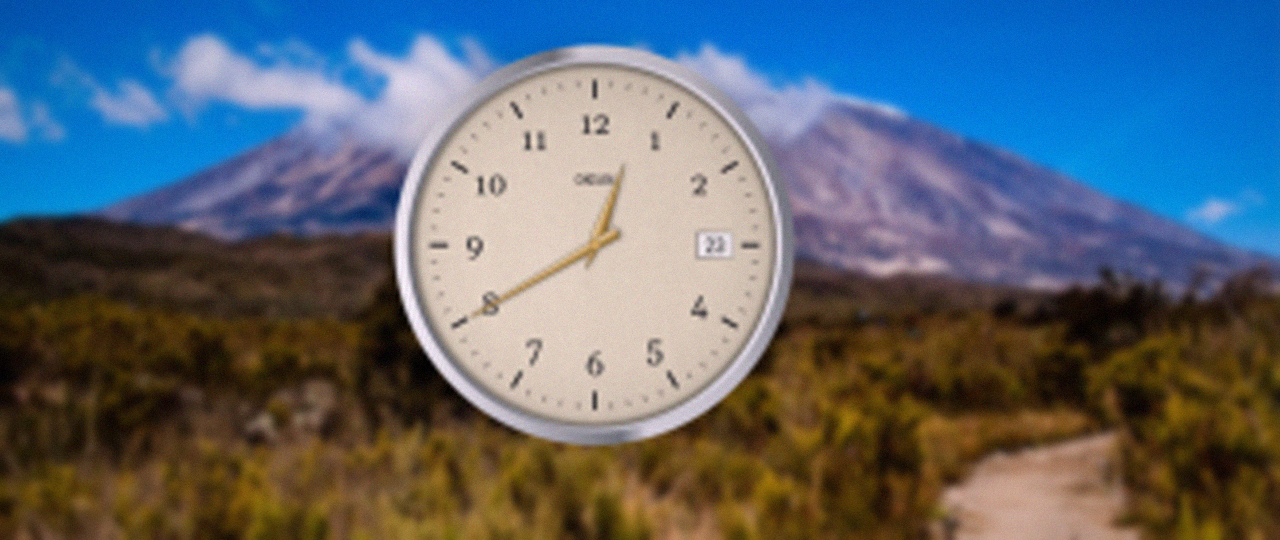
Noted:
**12:40**
